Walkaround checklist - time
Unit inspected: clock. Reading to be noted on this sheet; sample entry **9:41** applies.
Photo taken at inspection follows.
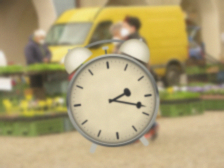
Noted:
**2:18**
